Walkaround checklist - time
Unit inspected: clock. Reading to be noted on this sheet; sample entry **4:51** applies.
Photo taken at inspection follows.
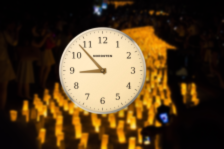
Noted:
**8:53**
